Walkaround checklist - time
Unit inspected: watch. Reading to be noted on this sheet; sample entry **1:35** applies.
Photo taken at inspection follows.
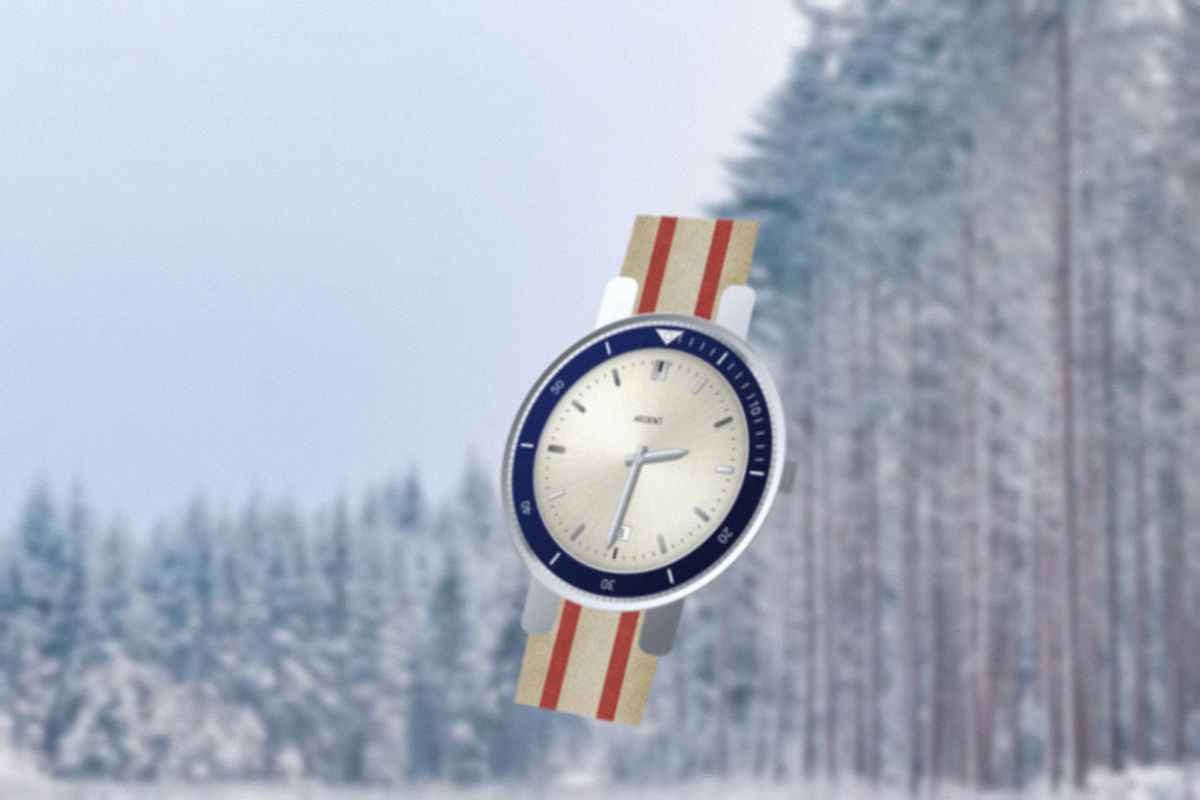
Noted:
**2:31**
